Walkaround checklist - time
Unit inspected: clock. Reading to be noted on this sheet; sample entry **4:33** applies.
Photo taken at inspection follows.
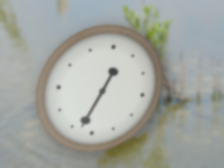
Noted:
**12:33**
